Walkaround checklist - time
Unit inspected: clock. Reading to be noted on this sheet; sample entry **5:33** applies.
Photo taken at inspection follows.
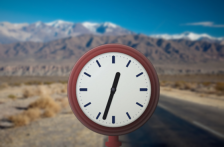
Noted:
**12:33**
